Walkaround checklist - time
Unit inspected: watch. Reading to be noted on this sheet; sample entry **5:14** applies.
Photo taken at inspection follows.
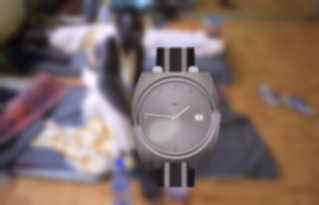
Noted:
**1:46**
